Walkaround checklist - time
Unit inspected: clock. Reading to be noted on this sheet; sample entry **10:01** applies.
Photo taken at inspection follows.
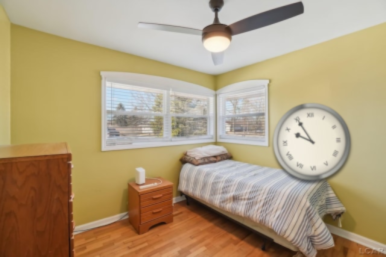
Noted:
**9:55**
